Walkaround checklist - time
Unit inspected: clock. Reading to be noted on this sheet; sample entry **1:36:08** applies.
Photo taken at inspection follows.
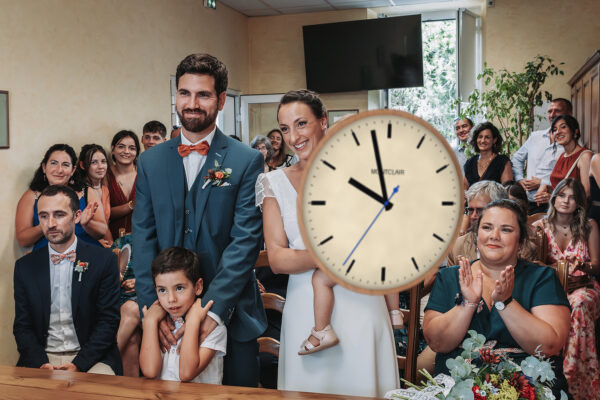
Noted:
**9:57:36**
